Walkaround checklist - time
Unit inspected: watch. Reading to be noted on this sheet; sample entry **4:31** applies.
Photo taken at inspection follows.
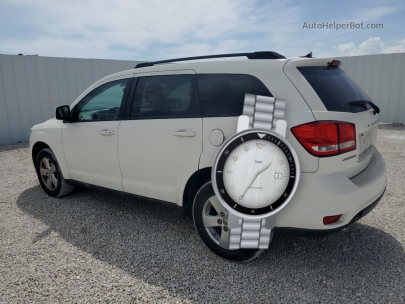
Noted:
**1:35**
